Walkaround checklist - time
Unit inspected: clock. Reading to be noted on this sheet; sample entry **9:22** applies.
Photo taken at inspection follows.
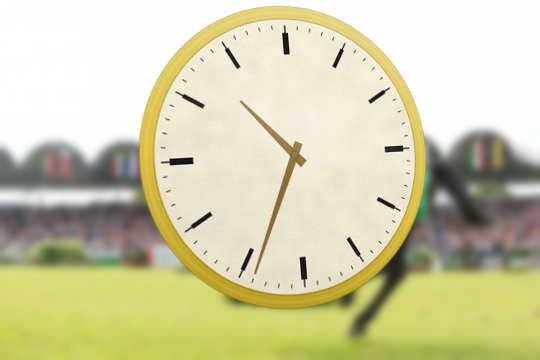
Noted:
**10:34**
